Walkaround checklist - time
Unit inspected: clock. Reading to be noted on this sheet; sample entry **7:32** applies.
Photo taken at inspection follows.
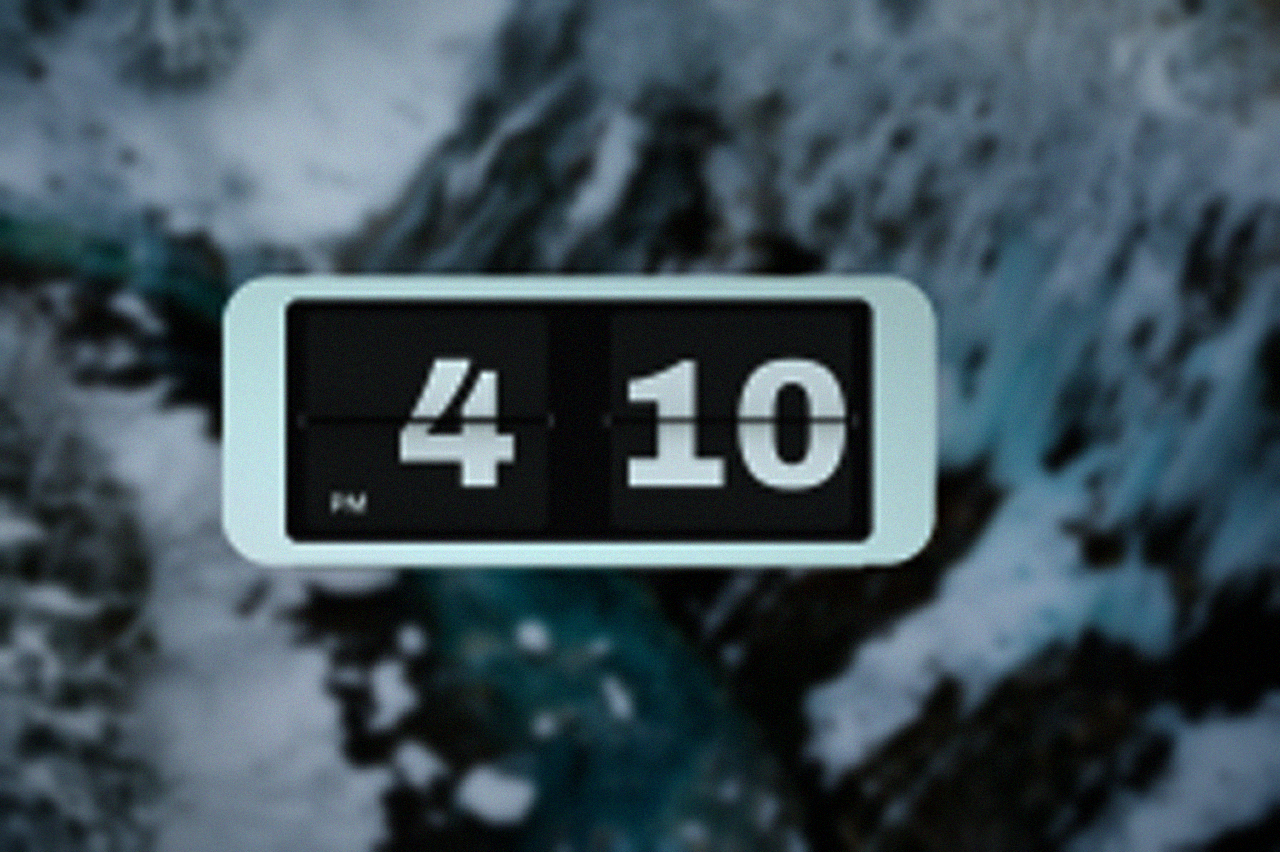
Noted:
**4:10**
